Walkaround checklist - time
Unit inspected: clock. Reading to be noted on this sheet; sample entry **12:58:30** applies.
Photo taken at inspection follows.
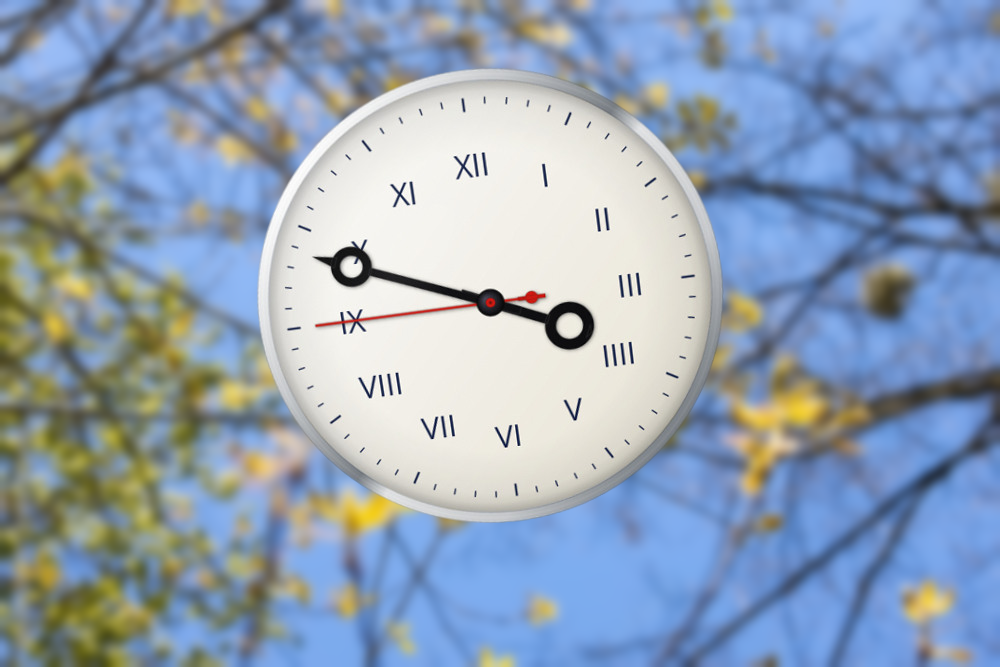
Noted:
**3:48:45**
